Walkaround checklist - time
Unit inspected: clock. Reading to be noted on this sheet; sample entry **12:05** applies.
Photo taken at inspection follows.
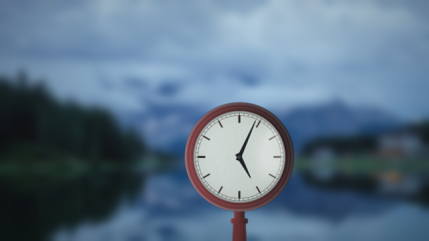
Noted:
**5:04**
